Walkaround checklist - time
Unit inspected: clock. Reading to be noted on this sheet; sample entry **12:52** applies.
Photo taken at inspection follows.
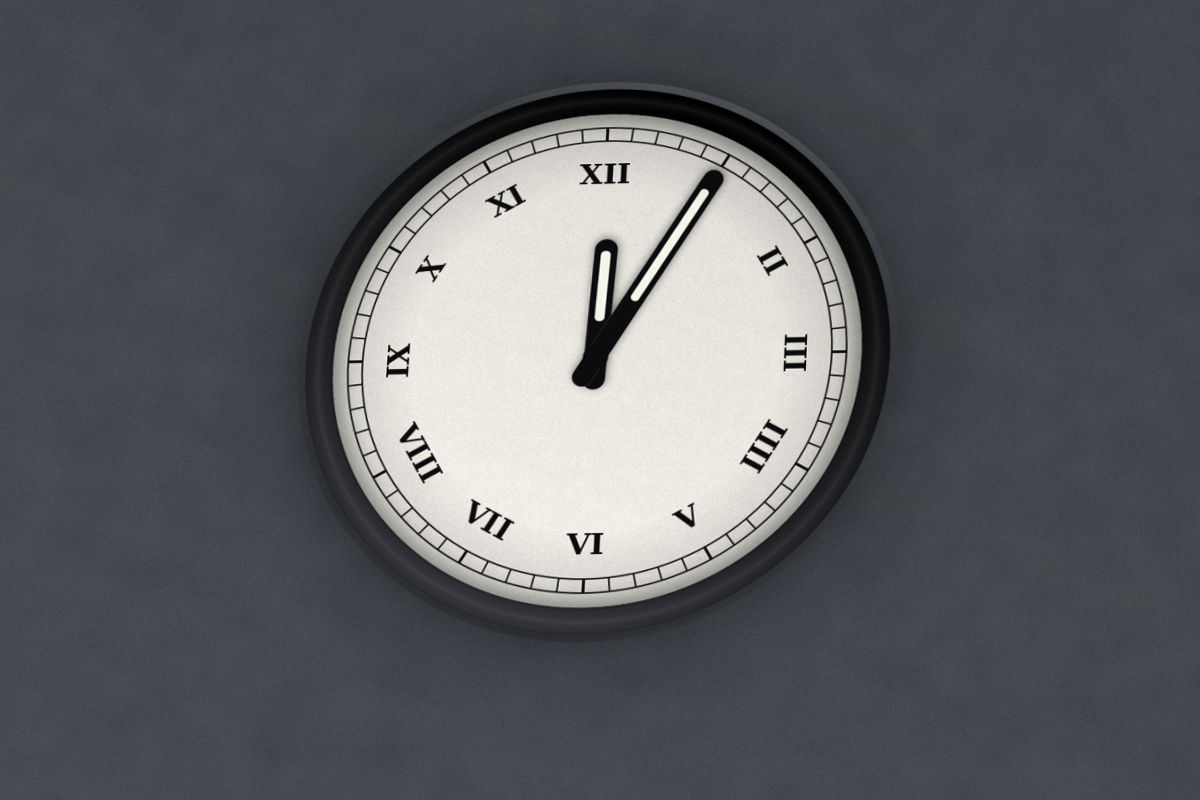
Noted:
**12:05**
